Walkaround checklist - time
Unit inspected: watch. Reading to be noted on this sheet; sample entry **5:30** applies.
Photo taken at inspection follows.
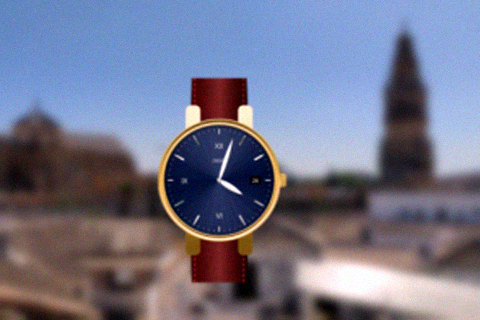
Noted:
**4:03**
